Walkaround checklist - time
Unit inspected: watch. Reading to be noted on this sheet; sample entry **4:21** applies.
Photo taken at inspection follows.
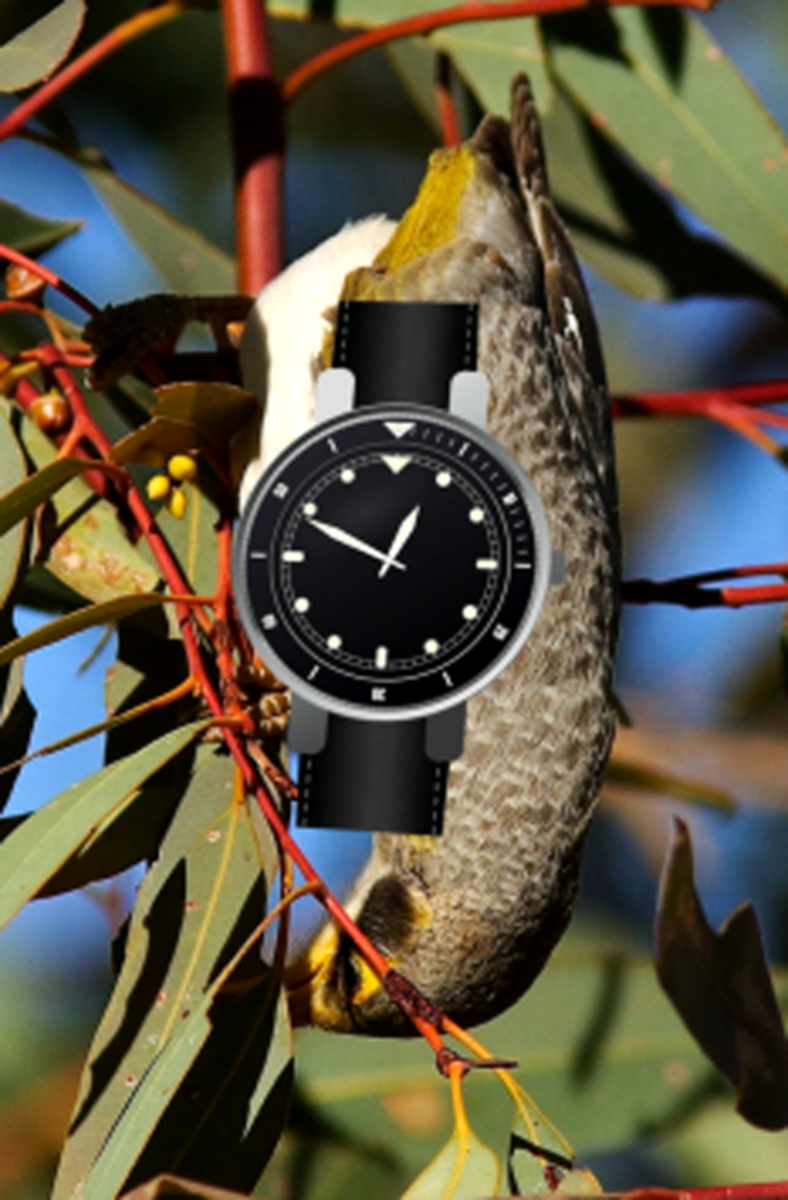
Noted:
**12:49**
